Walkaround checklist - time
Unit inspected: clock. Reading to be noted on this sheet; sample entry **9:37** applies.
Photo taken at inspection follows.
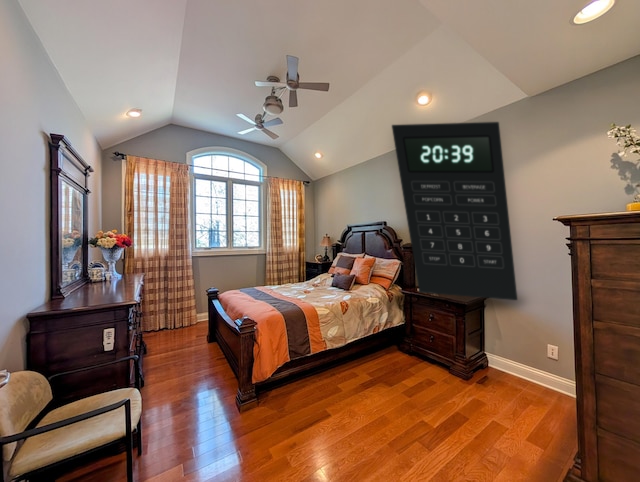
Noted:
**20:39**
